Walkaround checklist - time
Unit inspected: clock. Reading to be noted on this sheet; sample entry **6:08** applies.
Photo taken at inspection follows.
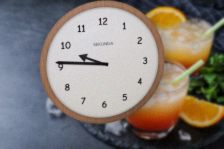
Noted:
**9:46**
